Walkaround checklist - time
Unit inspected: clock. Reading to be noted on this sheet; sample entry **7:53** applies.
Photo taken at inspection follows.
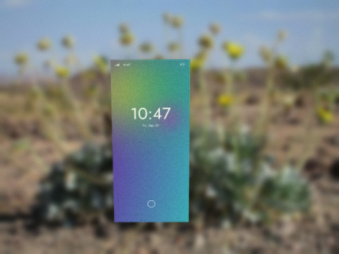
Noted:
**10:47**
